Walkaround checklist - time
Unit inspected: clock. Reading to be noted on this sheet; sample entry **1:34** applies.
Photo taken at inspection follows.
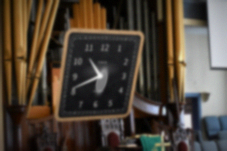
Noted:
**10:41**
